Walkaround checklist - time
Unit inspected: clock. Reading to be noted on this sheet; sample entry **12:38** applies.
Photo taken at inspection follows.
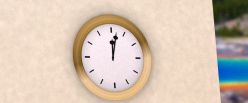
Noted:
**12:02**
